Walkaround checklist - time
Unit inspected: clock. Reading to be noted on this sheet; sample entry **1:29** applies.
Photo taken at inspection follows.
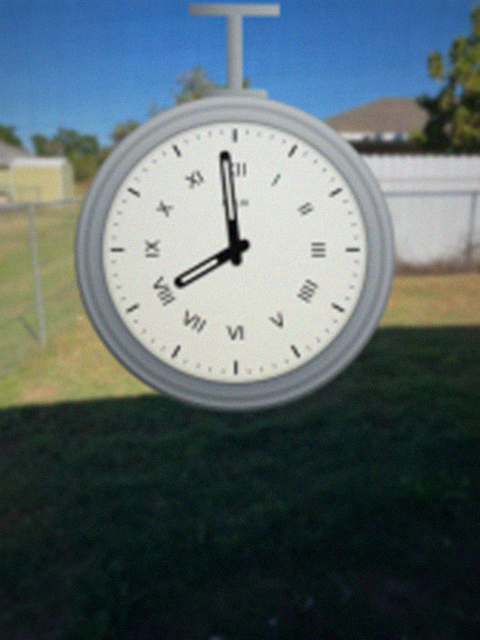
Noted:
**7:59**
